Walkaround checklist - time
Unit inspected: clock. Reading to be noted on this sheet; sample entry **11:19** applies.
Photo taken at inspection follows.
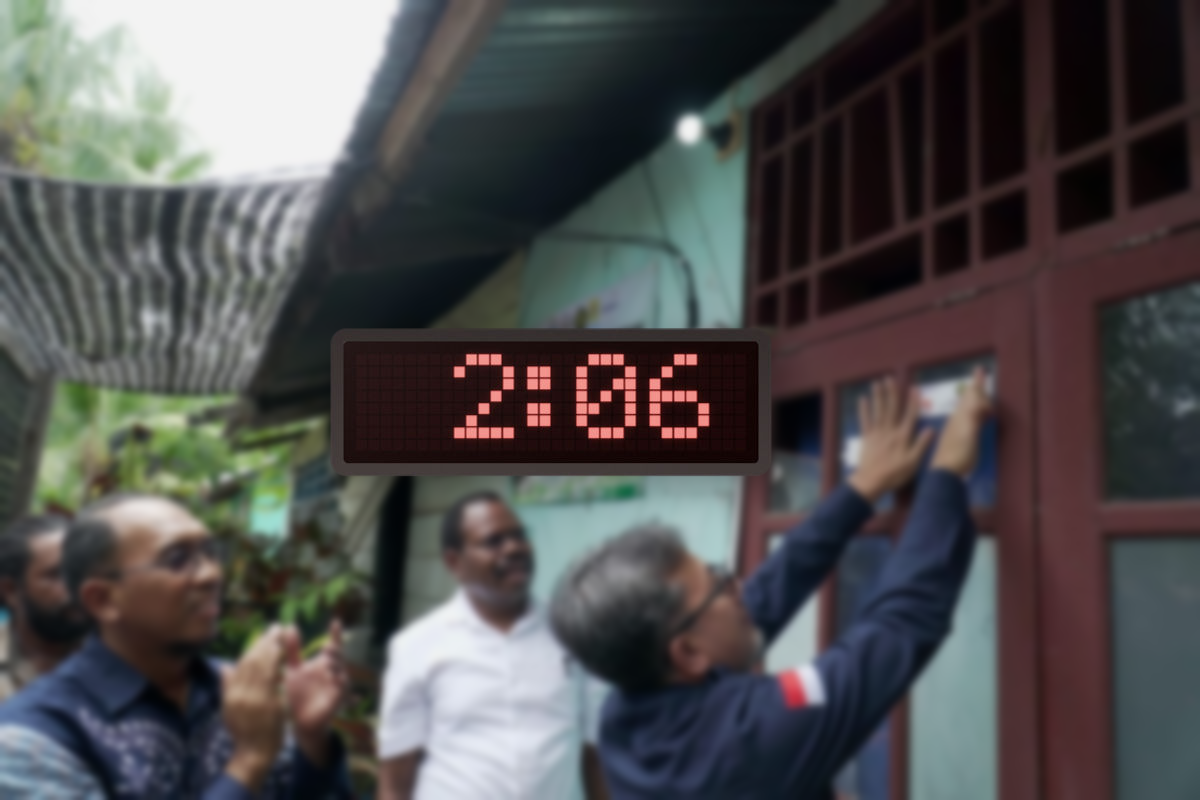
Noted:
**2:06**
